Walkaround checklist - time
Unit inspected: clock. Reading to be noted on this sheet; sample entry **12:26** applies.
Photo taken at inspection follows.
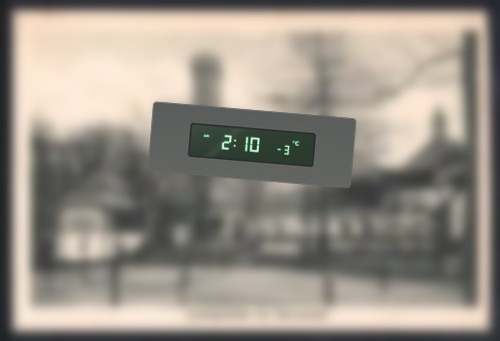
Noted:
**2:10**
